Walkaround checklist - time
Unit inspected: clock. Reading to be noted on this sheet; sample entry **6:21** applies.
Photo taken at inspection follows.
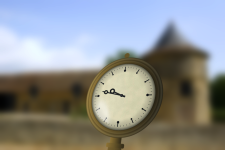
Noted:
**9:47**
